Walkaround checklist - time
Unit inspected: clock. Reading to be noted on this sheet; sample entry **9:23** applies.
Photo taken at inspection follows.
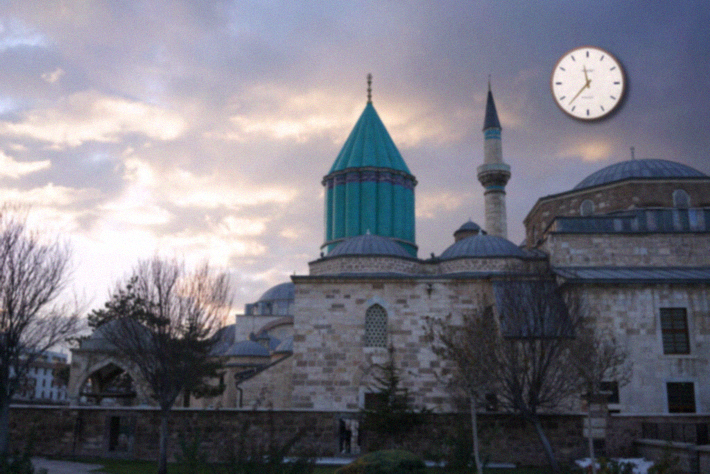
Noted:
**11:37**
